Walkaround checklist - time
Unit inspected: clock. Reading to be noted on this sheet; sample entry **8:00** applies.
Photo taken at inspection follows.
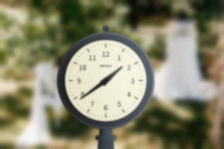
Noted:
**1:39**
